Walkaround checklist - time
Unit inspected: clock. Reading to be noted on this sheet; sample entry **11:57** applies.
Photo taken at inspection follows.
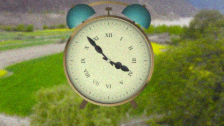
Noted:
**3:53**
